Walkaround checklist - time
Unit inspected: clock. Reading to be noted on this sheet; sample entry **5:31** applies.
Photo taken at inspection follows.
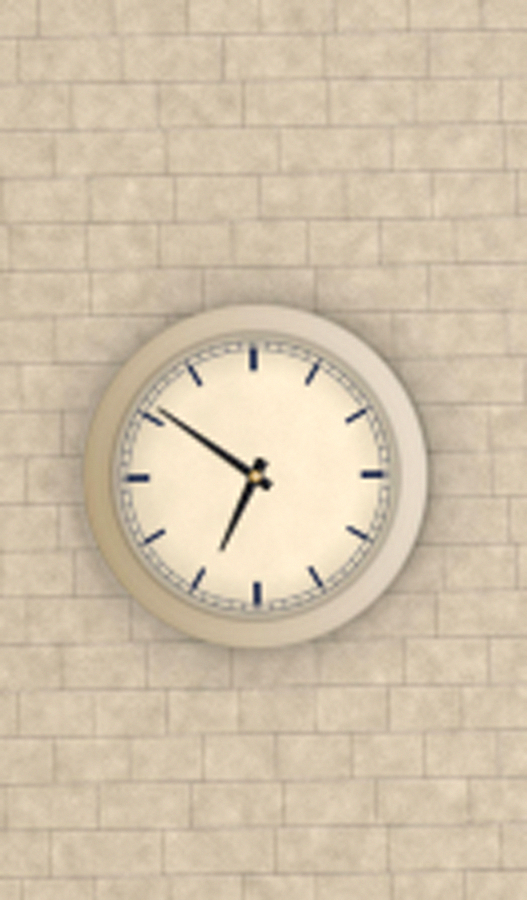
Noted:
**6:51**
